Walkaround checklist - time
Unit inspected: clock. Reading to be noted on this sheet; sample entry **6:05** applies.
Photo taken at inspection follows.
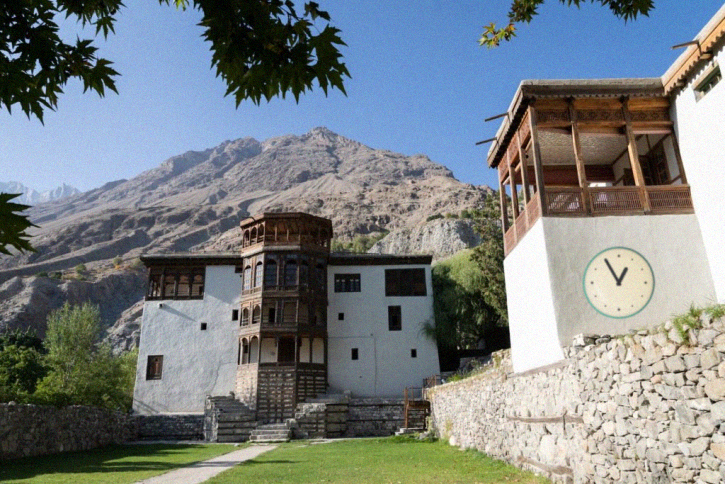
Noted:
**12:55**
